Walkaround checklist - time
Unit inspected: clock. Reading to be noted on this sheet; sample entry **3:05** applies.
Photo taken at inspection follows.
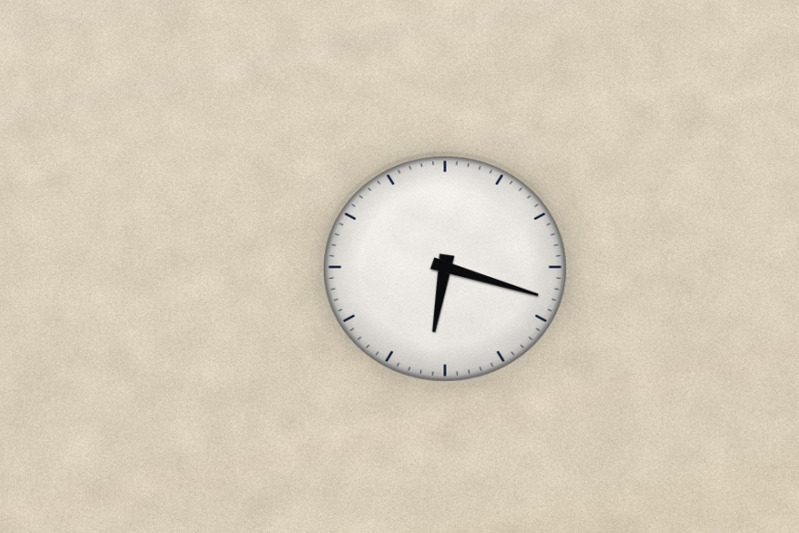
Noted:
**6:18**
